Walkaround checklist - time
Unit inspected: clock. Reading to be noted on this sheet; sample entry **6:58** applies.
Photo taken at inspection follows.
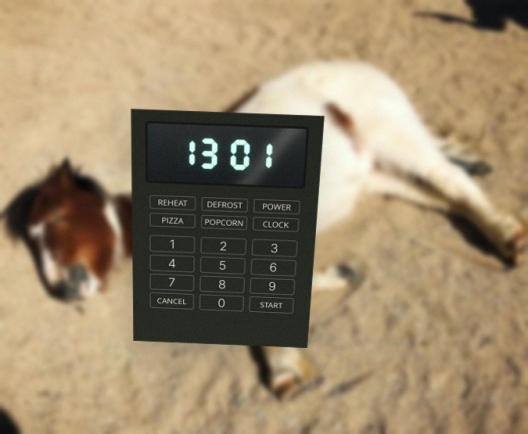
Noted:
**13:01**
